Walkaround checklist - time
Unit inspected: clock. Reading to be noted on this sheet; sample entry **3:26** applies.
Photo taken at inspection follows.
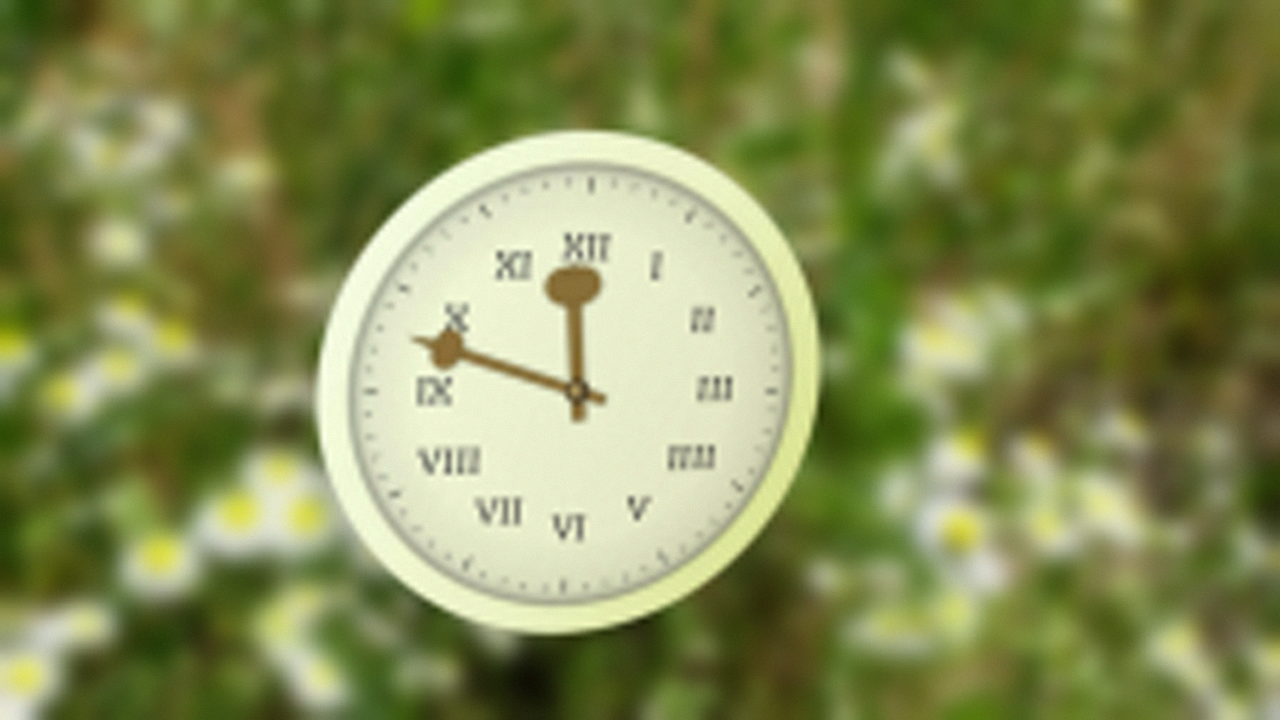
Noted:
**11:48**
